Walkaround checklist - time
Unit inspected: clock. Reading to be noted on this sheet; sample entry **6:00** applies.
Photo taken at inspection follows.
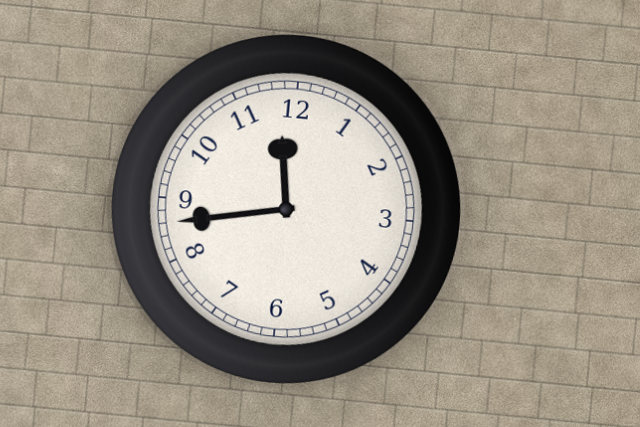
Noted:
**11:43**
